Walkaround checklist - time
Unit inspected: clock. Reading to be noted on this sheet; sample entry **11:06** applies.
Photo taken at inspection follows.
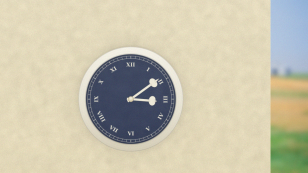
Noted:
**3:09**
